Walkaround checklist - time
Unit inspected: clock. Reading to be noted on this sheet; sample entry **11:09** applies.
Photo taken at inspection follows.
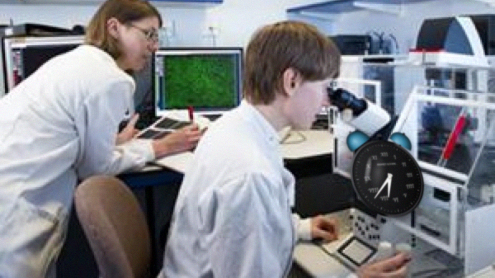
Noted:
**6:38**
